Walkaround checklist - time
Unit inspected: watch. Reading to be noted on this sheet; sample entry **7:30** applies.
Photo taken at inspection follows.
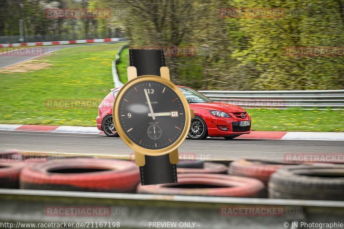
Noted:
**2:58**
